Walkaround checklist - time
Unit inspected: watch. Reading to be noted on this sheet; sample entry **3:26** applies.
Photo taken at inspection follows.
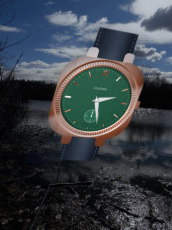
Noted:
**2:27**
